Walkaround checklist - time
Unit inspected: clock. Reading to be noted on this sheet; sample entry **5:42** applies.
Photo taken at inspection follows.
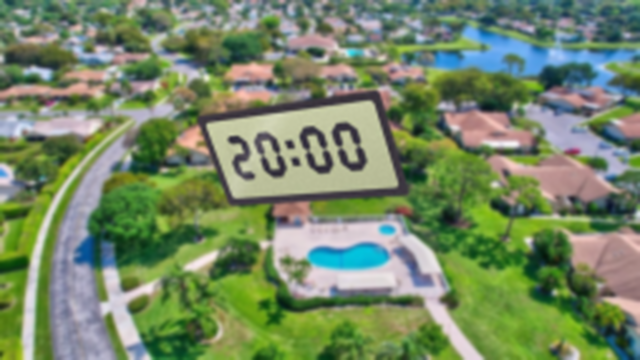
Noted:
**20:00**
